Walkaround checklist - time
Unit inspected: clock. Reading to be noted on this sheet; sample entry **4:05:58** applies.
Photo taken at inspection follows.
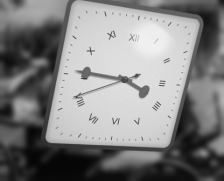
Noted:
**3:45:41**
